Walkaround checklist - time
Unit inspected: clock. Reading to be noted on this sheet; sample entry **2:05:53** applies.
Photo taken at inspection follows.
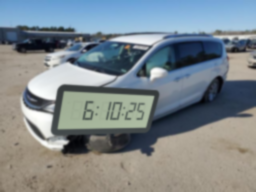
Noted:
**6:10:25**
